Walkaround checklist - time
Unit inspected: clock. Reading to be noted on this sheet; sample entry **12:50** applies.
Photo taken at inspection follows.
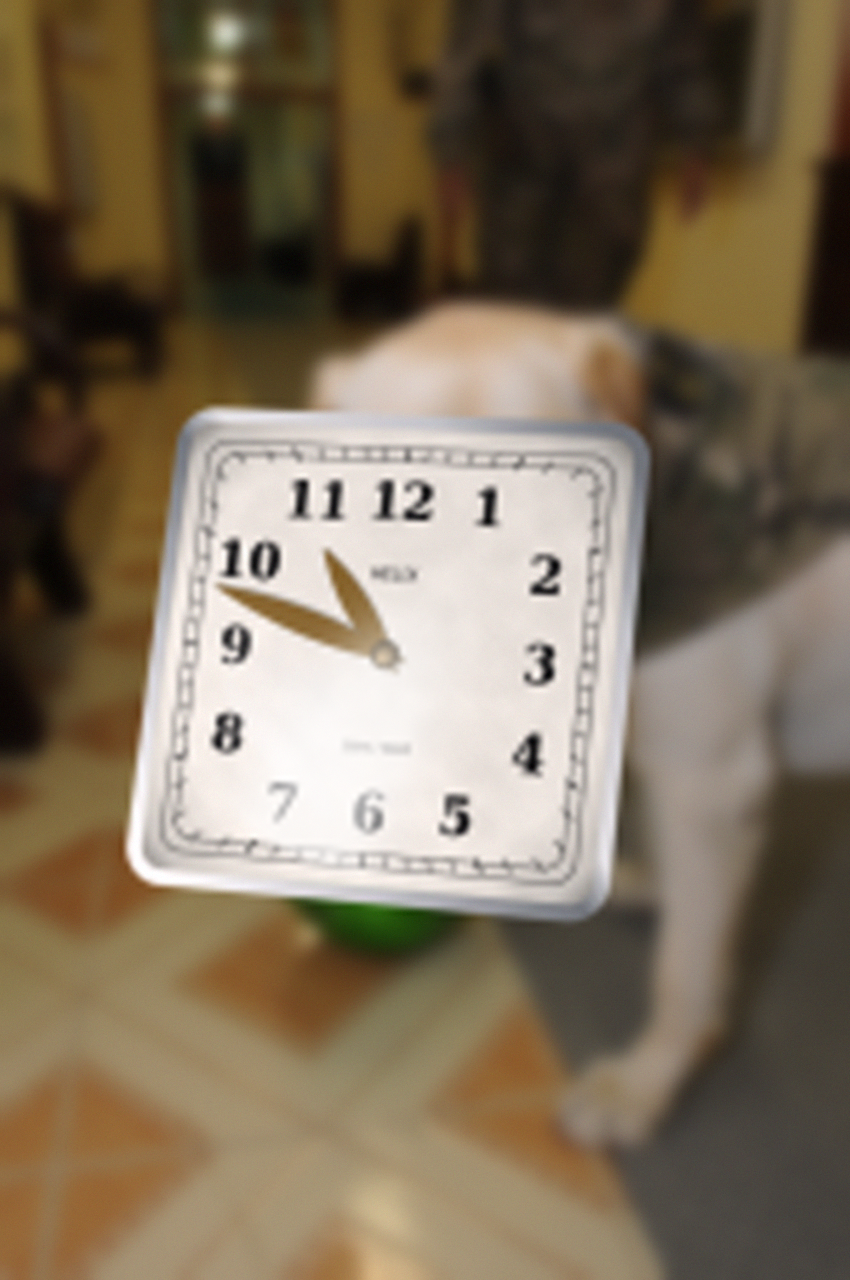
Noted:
**10:48**
